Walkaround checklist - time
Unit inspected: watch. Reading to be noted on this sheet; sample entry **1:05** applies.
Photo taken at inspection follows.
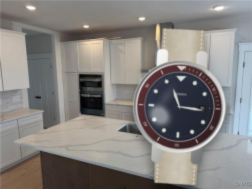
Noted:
**11:16**
